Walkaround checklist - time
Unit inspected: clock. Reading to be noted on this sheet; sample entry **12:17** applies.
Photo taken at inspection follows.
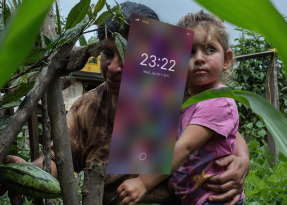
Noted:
**23:22**
